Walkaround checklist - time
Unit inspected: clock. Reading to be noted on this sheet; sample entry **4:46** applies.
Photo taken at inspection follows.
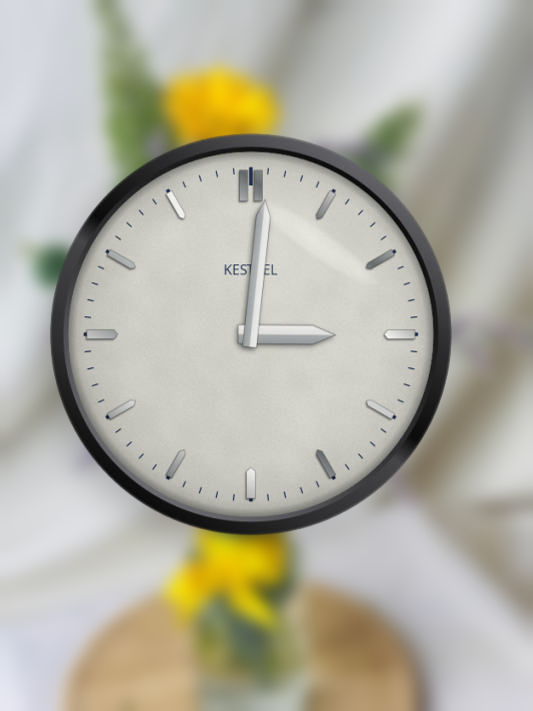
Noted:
**3:01**
